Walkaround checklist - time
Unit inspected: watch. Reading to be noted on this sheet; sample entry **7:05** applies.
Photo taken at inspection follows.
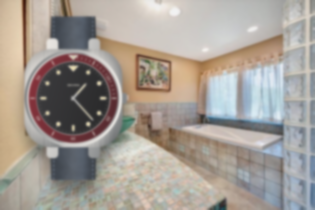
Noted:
**1:23**
